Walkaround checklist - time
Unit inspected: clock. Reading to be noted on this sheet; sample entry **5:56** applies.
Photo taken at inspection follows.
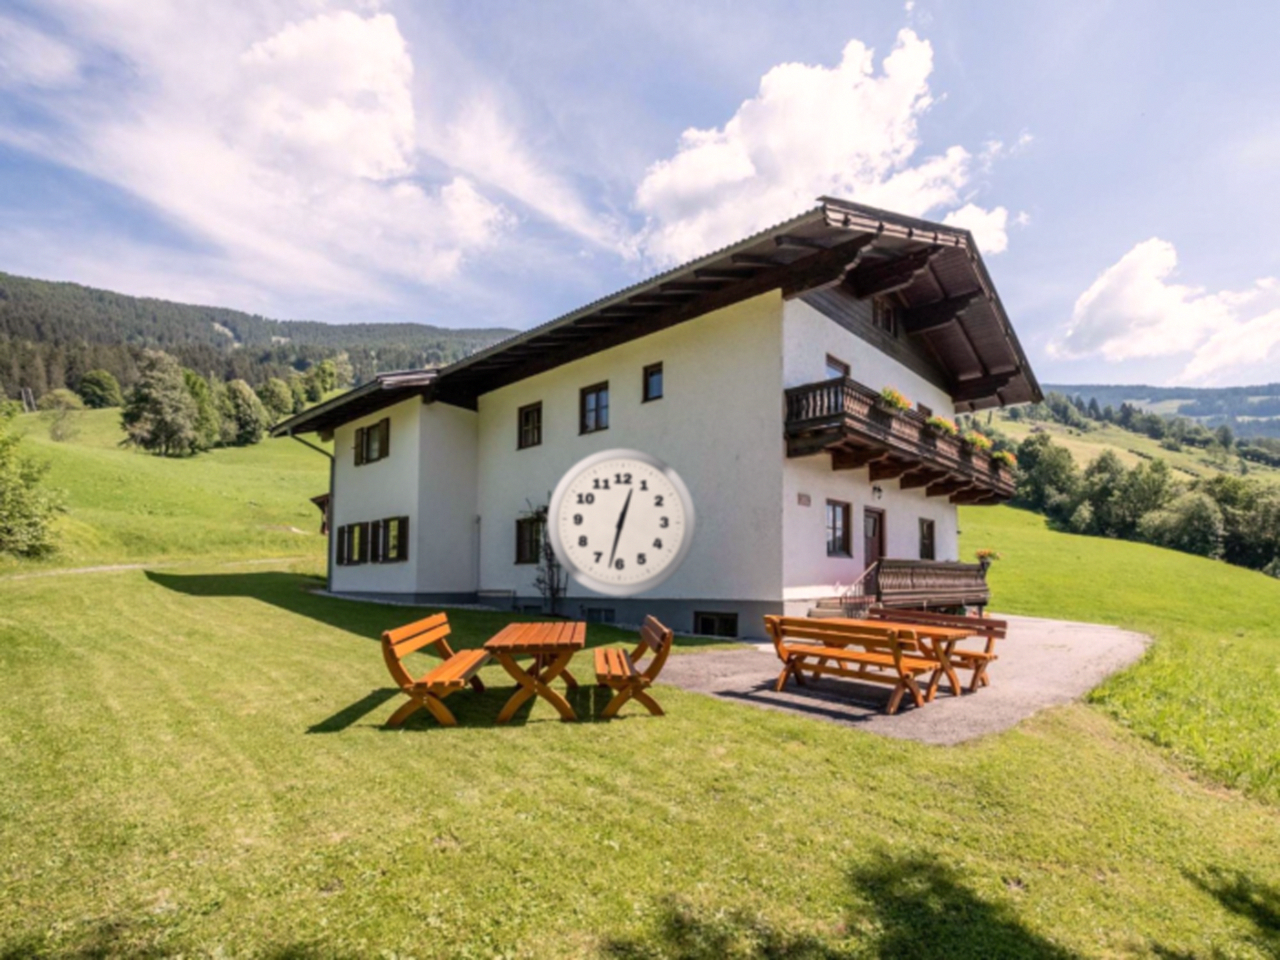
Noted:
**12:32**
